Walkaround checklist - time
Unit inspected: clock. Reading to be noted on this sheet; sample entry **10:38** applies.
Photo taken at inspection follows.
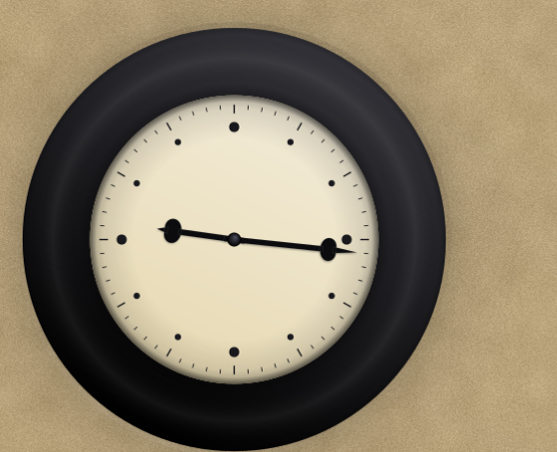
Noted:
**9:16**
